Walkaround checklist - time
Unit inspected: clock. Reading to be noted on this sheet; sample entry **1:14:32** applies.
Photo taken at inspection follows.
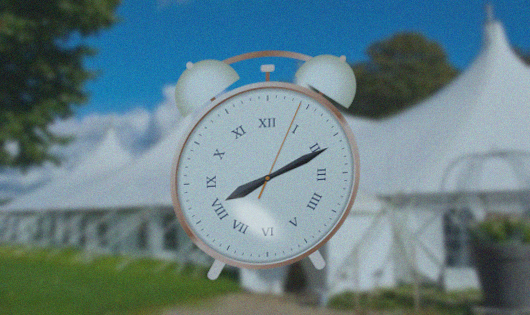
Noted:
**8:11:04**
